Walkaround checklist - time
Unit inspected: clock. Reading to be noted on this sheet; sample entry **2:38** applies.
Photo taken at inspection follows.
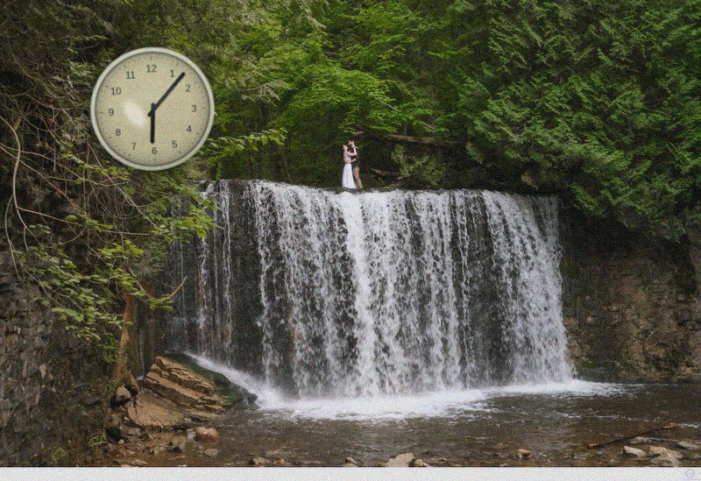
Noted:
**6:07**
